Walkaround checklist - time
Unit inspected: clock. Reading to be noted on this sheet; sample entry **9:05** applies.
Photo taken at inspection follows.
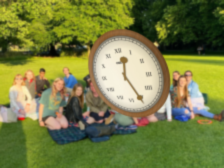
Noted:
**12:26**
